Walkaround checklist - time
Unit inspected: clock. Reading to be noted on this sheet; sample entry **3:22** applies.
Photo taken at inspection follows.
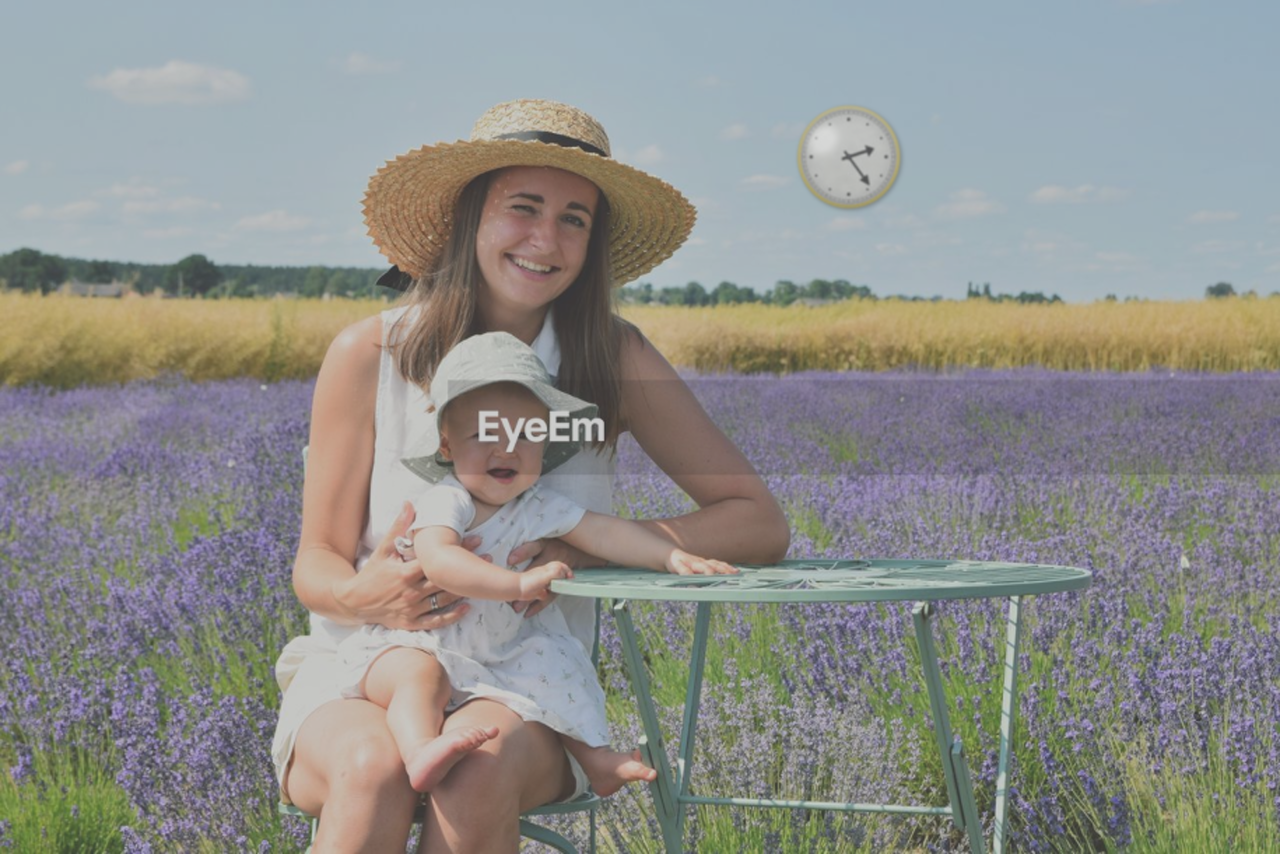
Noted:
**2:24**
